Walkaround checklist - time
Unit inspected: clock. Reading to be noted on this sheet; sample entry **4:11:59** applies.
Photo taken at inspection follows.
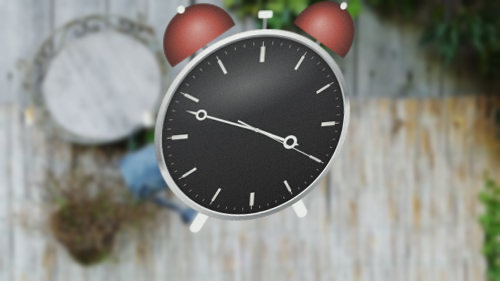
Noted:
**3:48:20**
